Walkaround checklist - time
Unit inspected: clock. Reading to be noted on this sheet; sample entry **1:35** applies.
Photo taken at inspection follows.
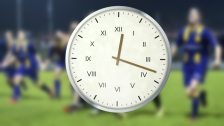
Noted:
**12:18**
